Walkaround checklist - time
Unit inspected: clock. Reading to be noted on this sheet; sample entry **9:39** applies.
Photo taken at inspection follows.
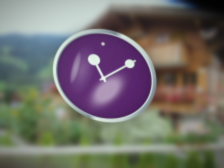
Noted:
**11:09**
